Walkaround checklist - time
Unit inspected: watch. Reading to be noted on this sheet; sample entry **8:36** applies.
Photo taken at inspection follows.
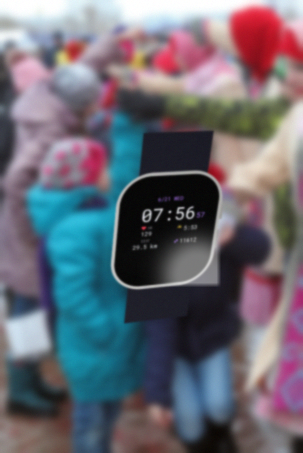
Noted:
**7:56**
